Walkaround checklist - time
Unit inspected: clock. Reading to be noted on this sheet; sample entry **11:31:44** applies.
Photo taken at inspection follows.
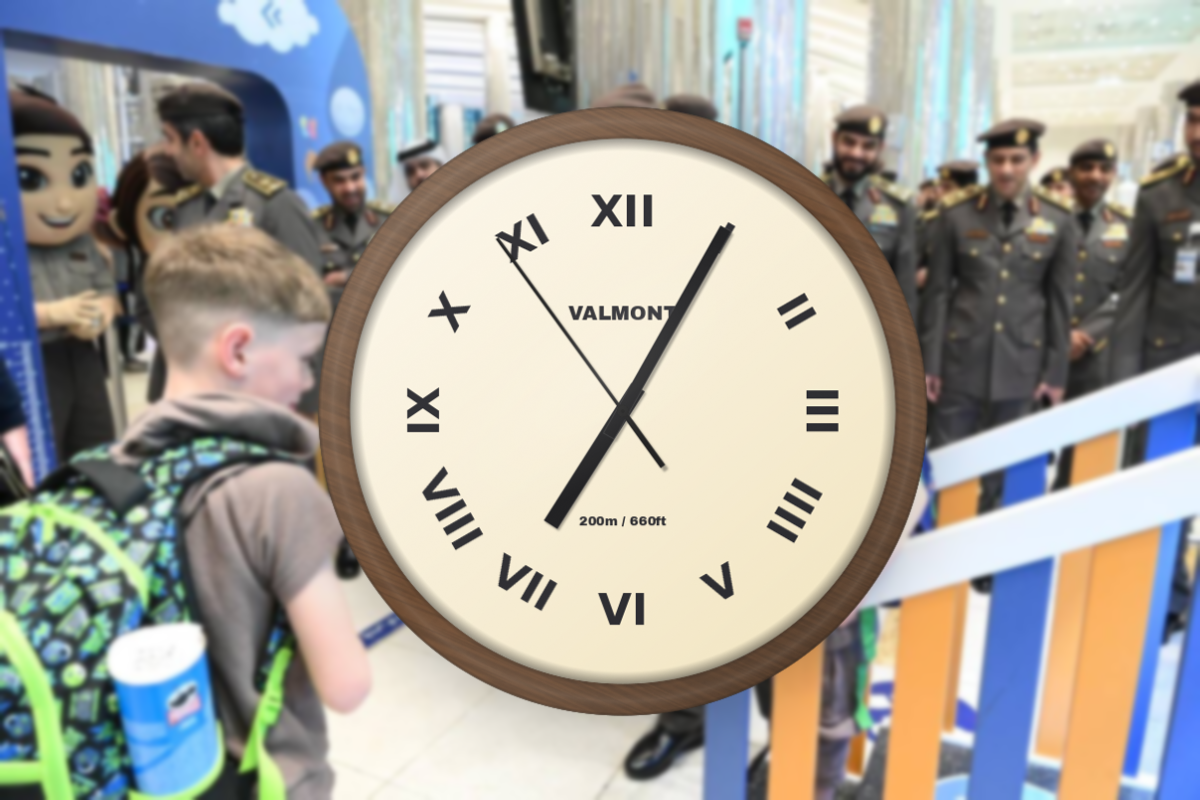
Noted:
**7:04:54**
